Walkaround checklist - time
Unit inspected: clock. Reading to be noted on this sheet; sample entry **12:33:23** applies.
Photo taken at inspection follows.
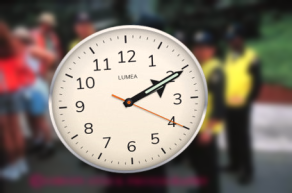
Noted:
**2:10:20**
